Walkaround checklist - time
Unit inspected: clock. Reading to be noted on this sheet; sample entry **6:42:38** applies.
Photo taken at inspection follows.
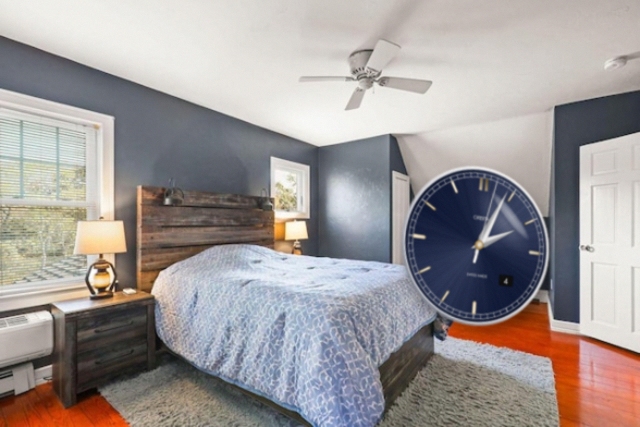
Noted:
**2:04:02**
